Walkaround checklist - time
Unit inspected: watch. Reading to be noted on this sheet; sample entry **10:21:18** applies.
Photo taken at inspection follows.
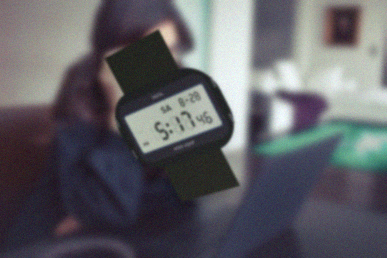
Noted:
**5:17:46**
